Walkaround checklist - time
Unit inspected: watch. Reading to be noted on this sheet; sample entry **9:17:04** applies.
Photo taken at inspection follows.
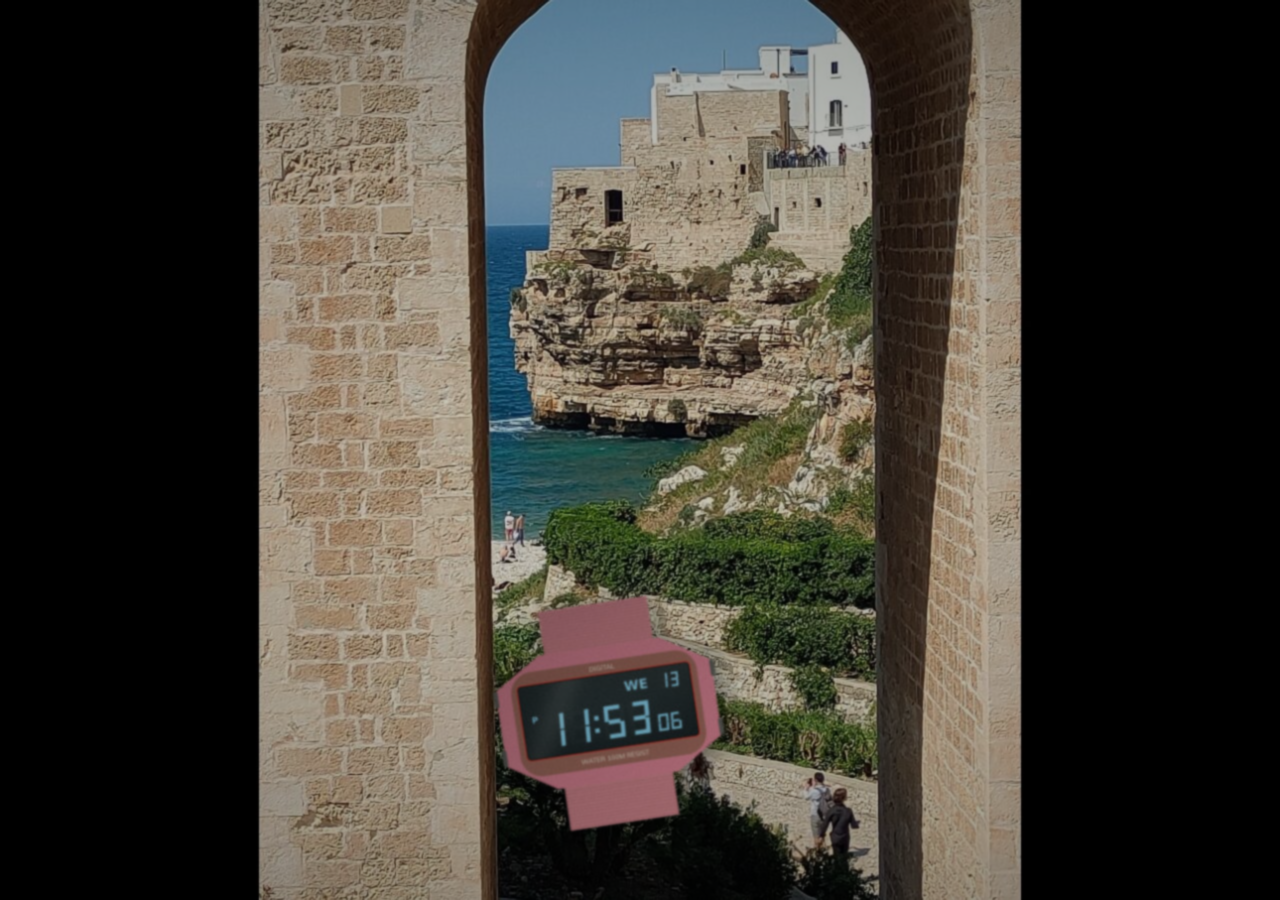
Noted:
**11:53:06**
